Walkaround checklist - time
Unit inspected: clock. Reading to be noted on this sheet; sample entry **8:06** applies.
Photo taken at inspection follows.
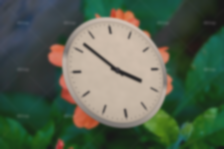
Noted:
**3:52**
